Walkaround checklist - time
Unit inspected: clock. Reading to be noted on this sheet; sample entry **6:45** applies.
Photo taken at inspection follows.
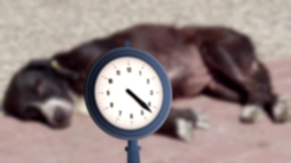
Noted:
**4:22**
